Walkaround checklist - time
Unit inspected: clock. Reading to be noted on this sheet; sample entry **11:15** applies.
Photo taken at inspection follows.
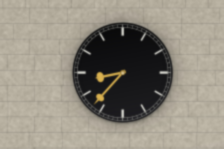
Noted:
**8:37**
